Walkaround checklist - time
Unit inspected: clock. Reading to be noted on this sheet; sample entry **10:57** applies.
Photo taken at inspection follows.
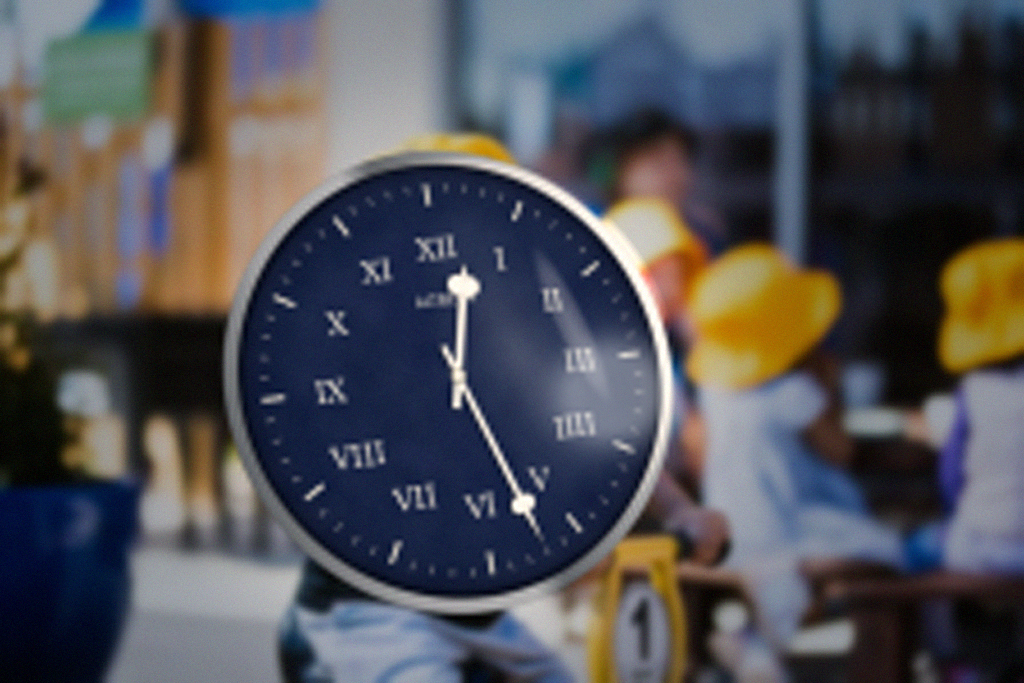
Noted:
**12:27**
